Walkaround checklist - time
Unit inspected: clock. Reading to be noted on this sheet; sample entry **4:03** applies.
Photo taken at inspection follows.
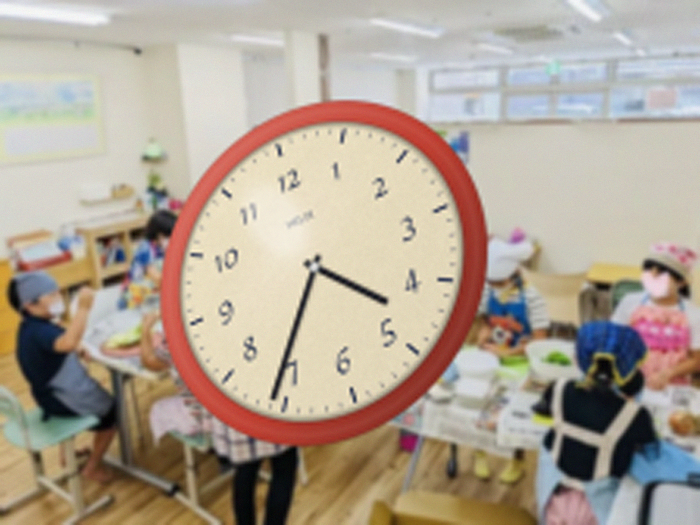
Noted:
**4:36**
